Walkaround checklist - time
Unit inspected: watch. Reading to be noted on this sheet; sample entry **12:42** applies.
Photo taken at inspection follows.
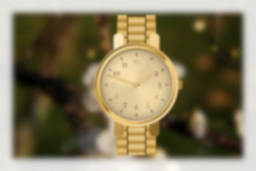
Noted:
**1:48**
